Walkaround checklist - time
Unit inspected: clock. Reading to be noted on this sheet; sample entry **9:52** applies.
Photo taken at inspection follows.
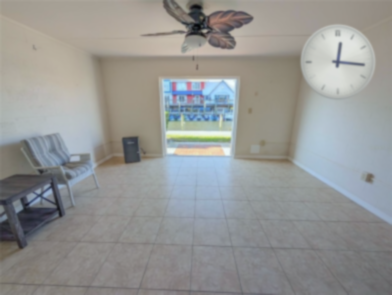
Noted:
**12:16**
